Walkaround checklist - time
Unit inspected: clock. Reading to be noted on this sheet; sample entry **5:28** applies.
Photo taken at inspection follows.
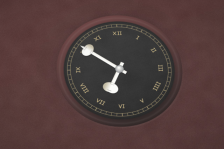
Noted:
**6:51**
